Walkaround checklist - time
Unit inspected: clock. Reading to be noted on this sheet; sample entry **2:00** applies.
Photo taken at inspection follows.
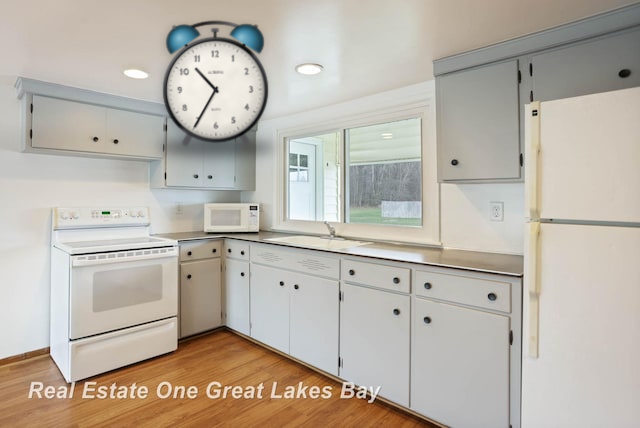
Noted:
**10:35**
